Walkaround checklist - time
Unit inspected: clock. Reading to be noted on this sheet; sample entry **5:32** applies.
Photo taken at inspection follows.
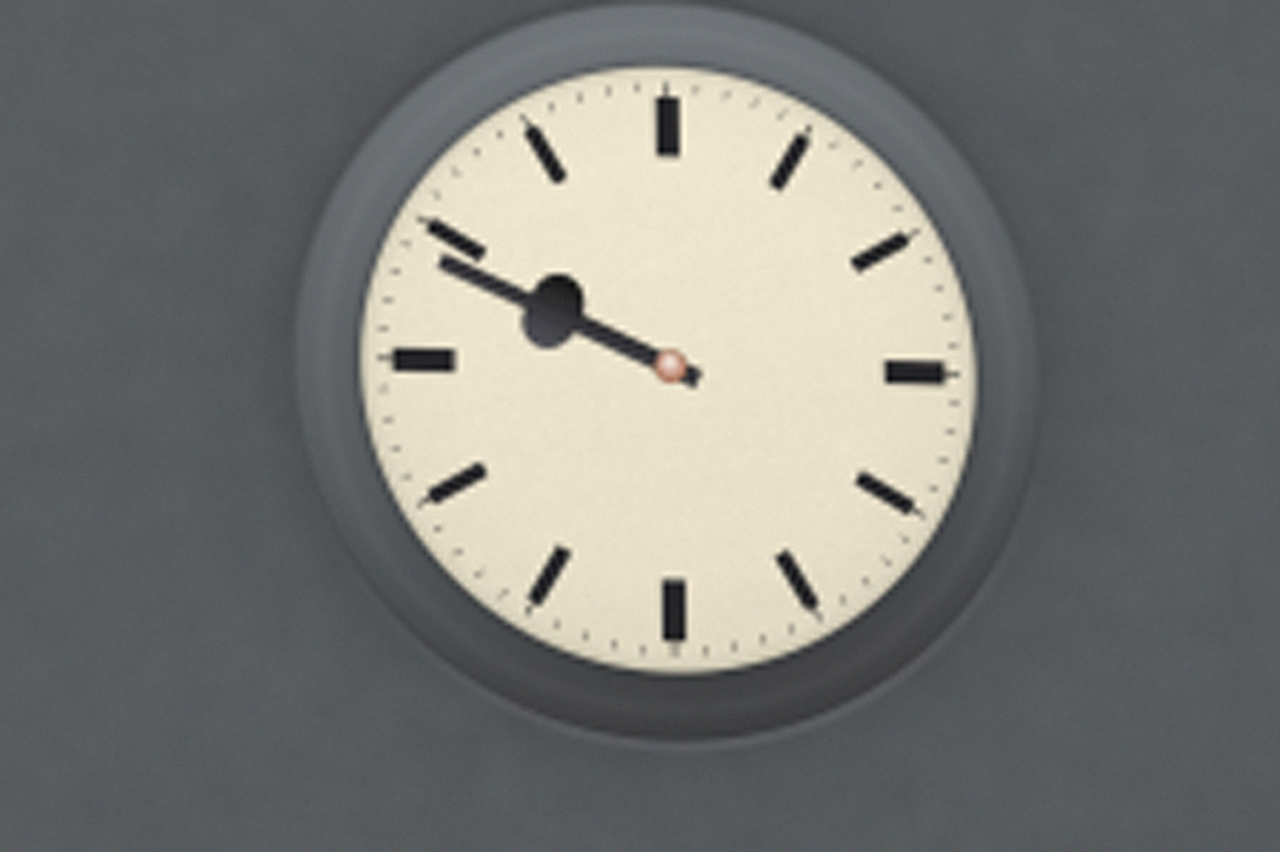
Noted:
**9:49**
